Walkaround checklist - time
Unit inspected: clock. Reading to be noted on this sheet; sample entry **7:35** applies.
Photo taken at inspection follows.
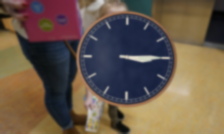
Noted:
**3:15**
